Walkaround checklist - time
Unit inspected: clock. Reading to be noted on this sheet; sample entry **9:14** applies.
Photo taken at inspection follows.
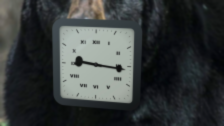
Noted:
**9:16**
